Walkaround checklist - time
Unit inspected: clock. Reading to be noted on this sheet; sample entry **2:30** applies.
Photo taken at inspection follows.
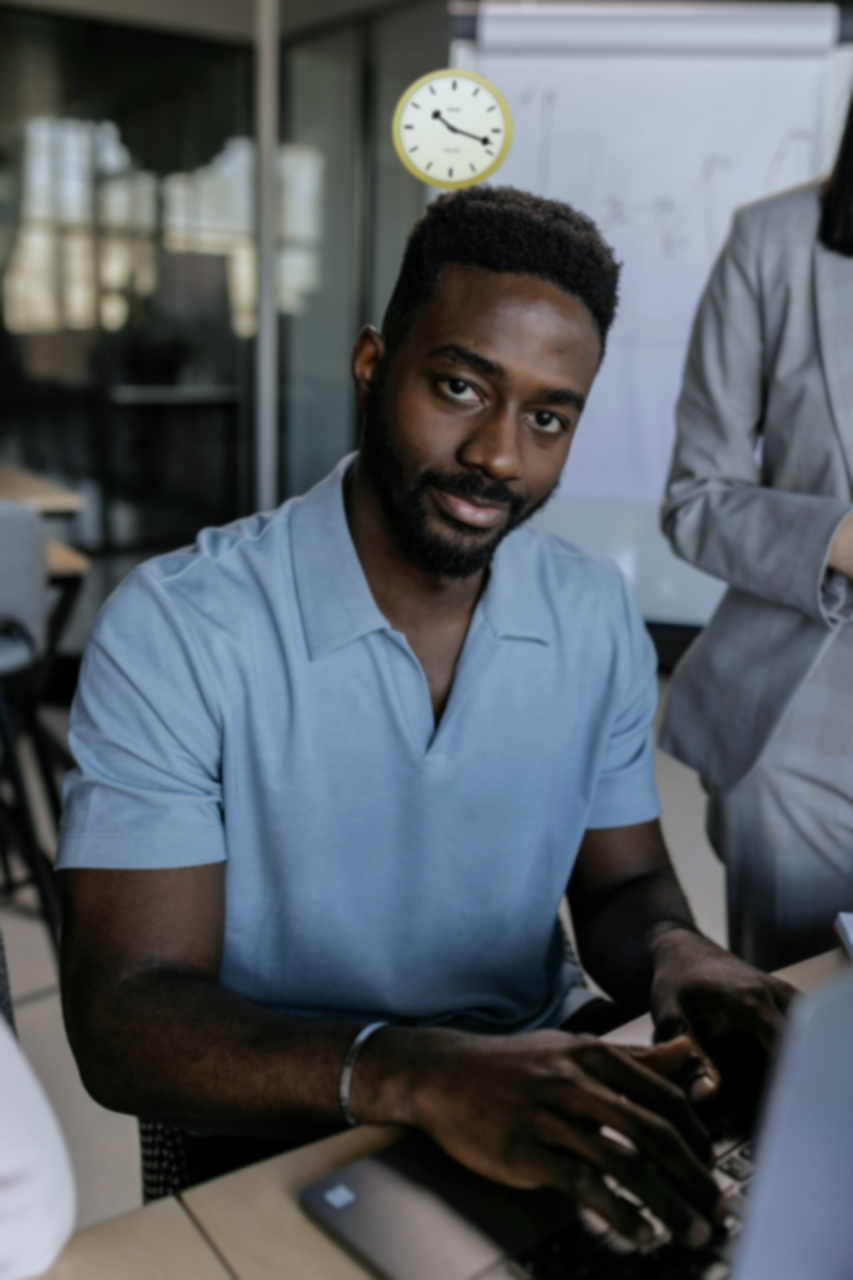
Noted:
**10:18**
